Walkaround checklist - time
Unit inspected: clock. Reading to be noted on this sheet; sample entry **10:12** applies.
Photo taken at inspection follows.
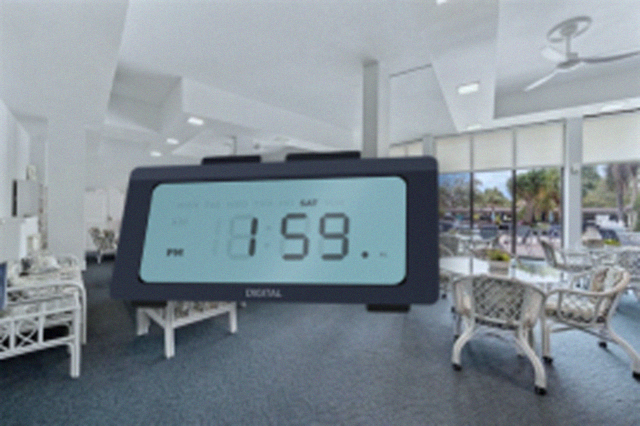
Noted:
**1:59**
